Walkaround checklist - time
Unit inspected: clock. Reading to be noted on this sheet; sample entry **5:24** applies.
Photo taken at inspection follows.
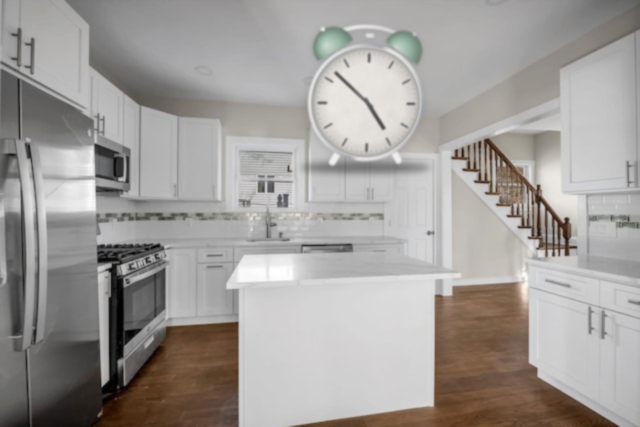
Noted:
**4:52**
